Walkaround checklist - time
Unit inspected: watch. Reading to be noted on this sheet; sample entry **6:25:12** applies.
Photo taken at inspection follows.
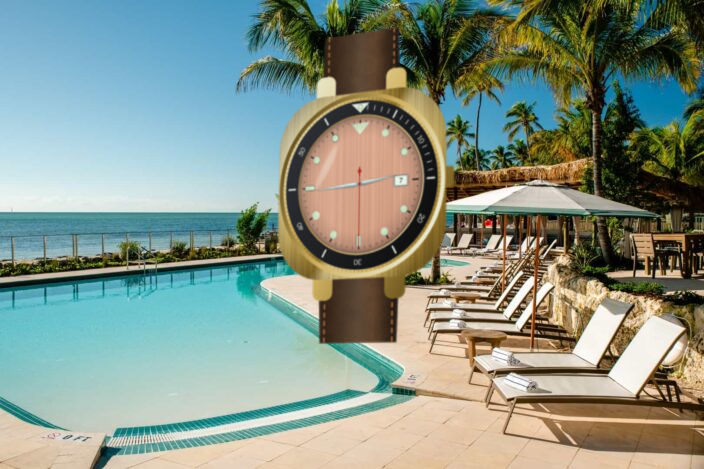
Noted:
**2:44:30**
